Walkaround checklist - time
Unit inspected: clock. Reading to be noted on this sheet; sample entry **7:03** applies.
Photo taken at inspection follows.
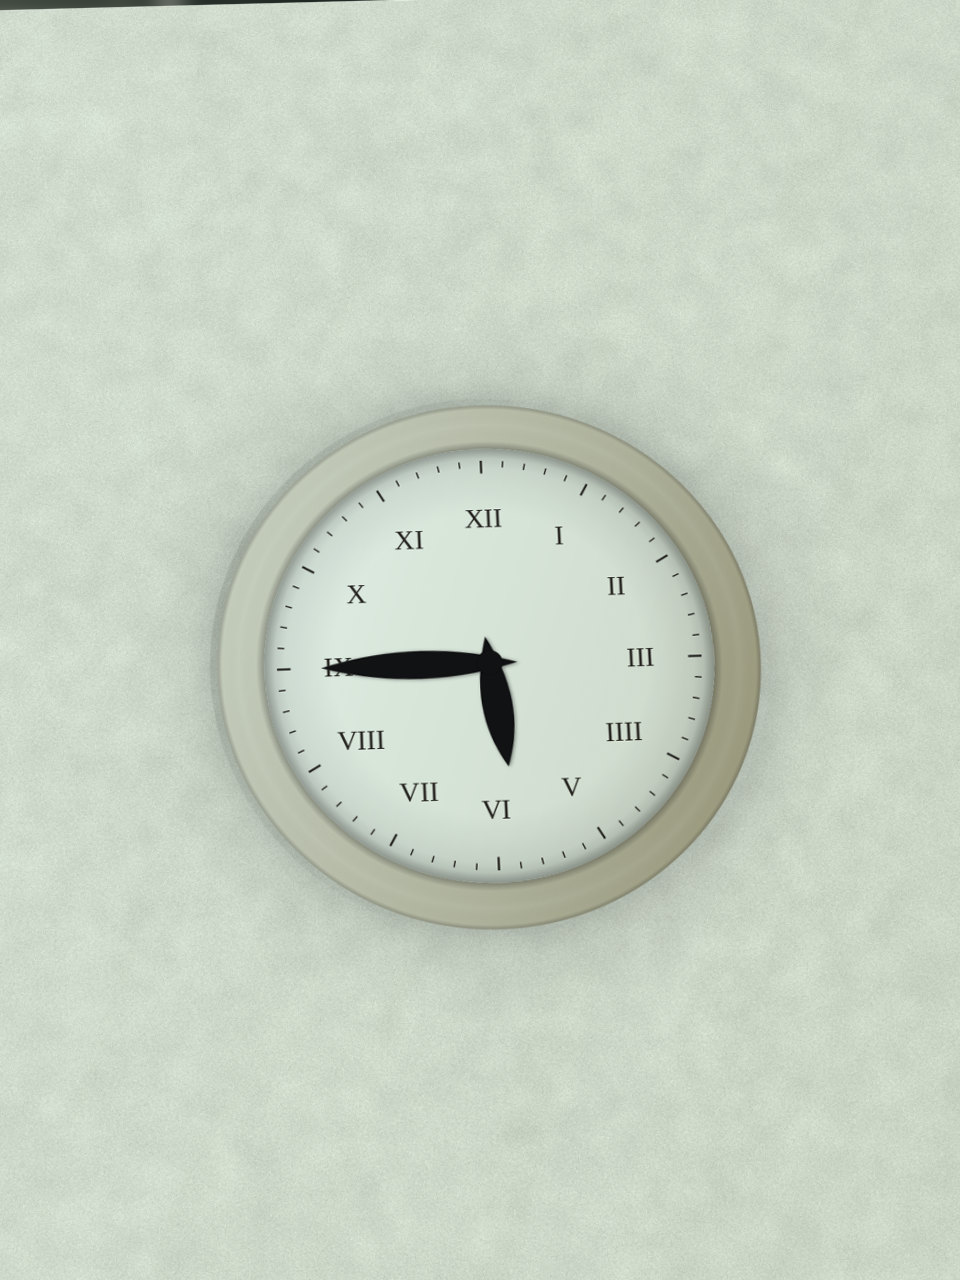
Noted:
**5:45**
